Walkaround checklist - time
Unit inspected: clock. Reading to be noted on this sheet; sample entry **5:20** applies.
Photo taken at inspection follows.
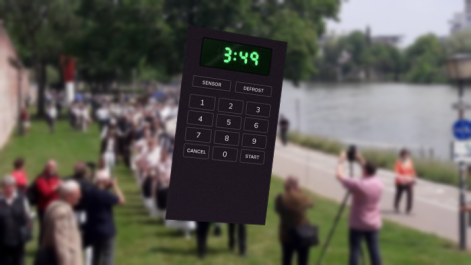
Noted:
**3:49**
